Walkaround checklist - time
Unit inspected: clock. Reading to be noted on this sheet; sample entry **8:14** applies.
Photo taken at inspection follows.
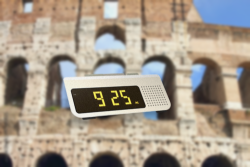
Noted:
**9:25**
